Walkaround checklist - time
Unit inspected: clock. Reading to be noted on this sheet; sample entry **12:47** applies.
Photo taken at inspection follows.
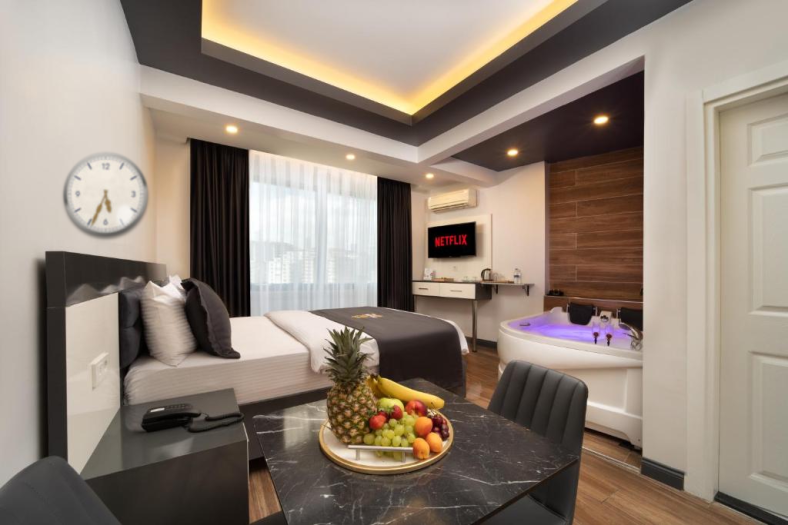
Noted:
**5:34**
